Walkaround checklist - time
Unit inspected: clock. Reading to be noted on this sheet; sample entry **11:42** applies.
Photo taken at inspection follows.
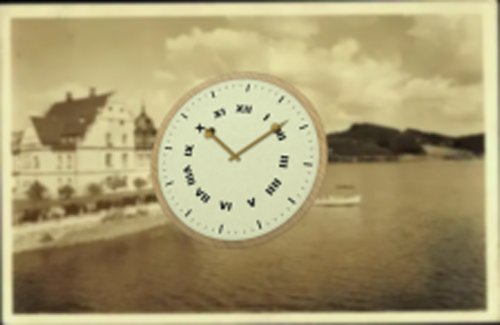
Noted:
**10:08**
